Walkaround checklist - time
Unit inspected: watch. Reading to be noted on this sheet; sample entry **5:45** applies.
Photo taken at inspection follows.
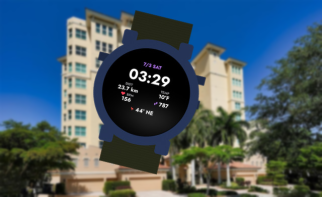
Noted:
**3:29**
